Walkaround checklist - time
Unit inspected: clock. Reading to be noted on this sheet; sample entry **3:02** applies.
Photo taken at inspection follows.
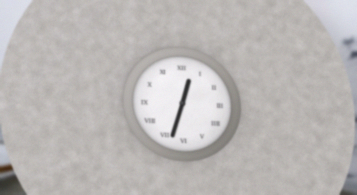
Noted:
**12:33**
